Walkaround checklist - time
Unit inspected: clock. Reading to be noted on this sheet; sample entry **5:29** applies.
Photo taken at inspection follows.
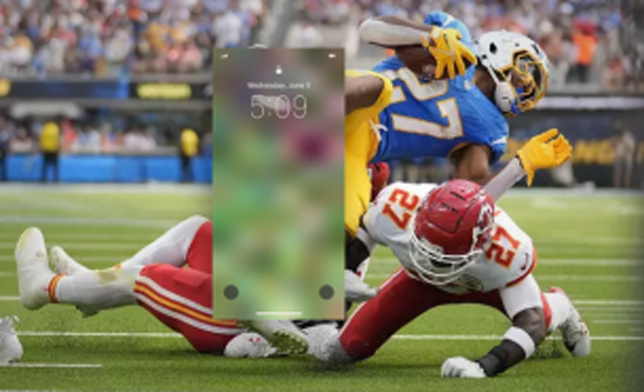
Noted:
**5:09**
